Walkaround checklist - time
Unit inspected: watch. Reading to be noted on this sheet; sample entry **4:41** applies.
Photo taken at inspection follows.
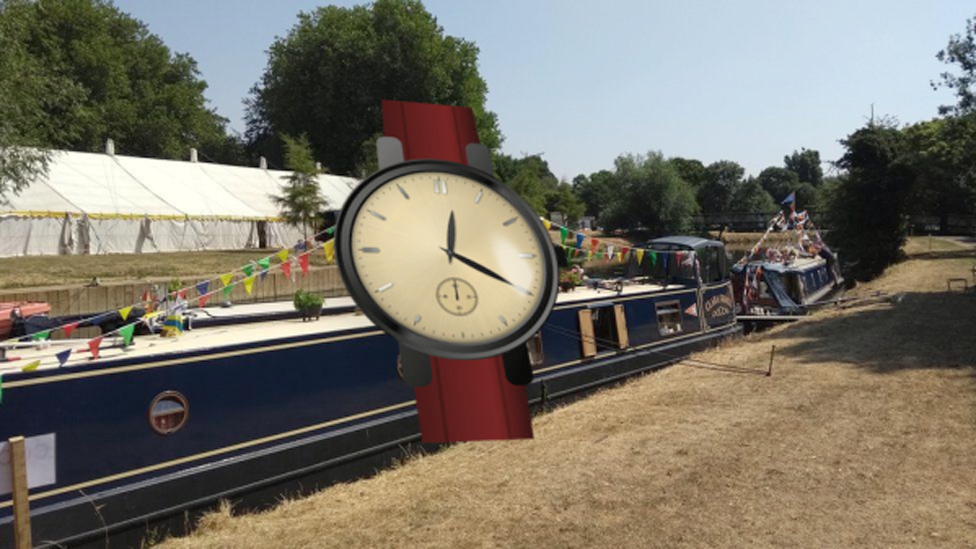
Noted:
**12:20**
